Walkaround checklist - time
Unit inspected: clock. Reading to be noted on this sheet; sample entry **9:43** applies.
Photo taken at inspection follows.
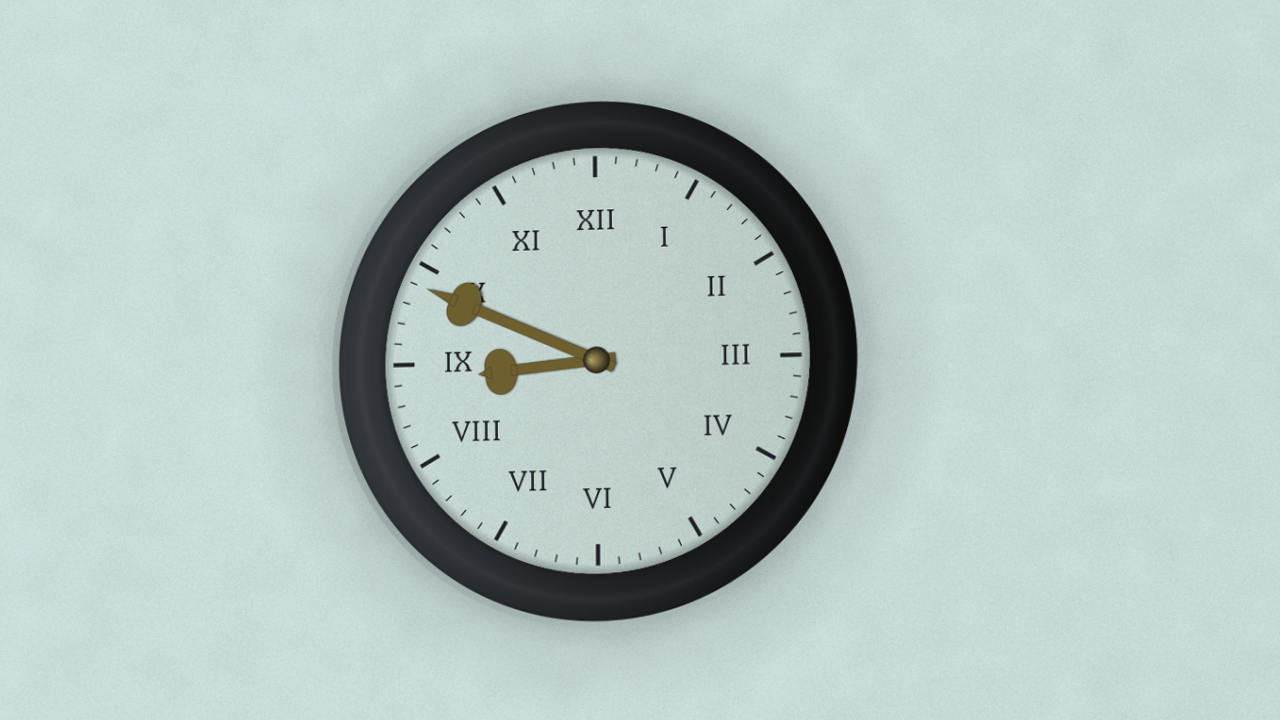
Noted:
**8:49**
